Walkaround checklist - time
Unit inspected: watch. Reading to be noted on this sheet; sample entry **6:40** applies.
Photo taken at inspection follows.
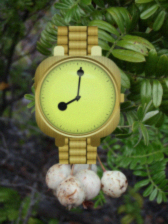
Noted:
**8:01**
